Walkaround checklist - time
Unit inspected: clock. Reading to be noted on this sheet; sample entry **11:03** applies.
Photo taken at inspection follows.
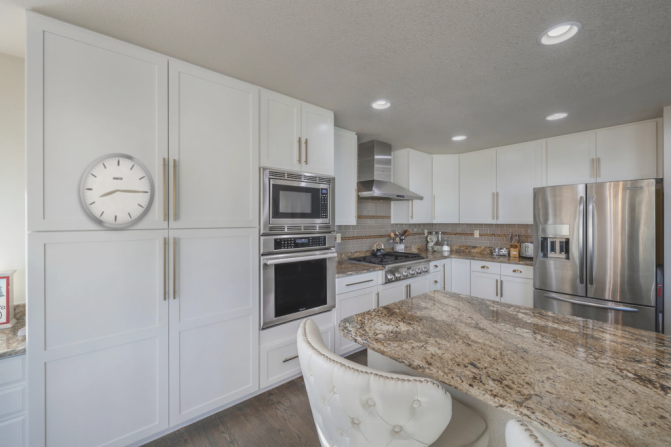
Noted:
**8:15**
